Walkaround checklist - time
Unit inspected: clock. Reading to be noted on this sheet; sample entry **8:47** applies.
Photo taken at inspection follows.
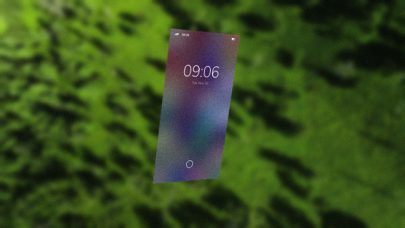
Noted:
**9:06**
